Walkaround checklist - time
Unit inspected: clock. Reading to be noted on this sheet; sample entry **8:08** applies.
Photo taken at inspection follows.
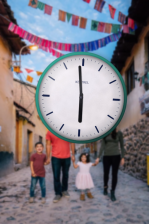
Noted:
**5:59**
